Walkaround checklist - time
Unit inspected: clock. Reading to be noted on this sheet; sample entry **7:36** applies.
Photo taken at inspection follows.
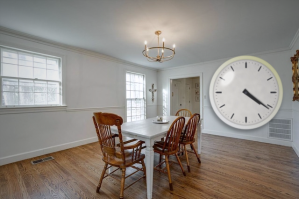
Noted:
**4:21**
